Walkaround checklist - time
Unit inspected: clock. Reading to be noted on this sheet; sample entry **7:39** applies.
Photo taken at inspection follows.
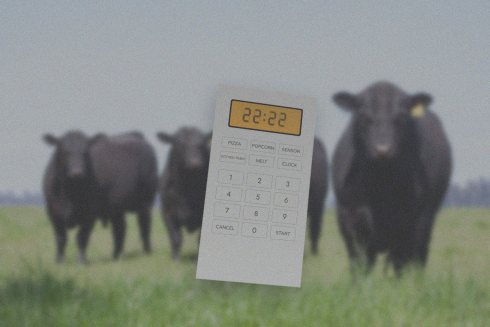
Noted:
**22:22**
